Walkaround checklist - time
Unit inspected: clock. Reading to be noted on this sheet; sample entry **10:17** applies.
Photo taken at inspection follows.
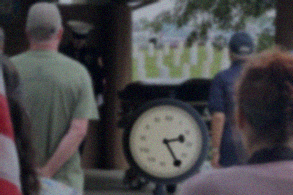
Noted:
**2:24**
